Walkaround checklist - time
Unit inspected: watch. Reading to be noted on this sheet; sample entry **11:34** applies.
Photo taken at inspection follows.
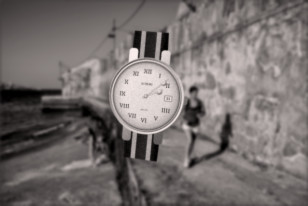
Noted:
**2:08**
